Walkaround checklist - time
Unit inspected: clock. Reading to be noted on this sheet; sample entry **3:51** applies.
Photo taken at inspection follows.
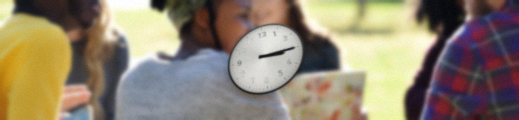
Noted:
**3:15**
